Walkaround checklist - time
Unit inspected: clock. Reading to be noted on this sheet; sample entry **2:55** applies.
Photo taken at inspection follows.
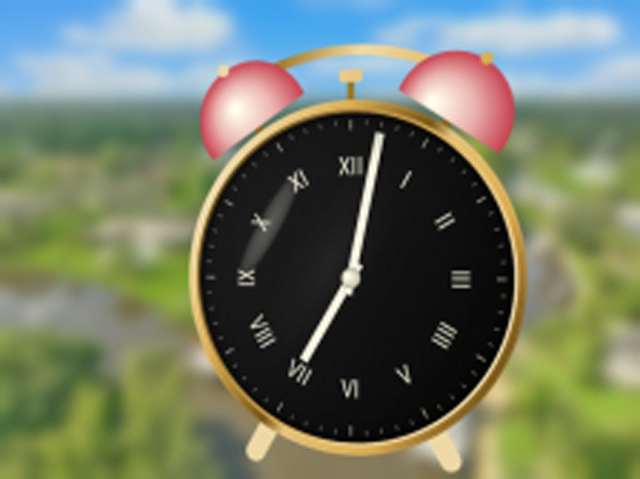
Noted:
**7:02**
